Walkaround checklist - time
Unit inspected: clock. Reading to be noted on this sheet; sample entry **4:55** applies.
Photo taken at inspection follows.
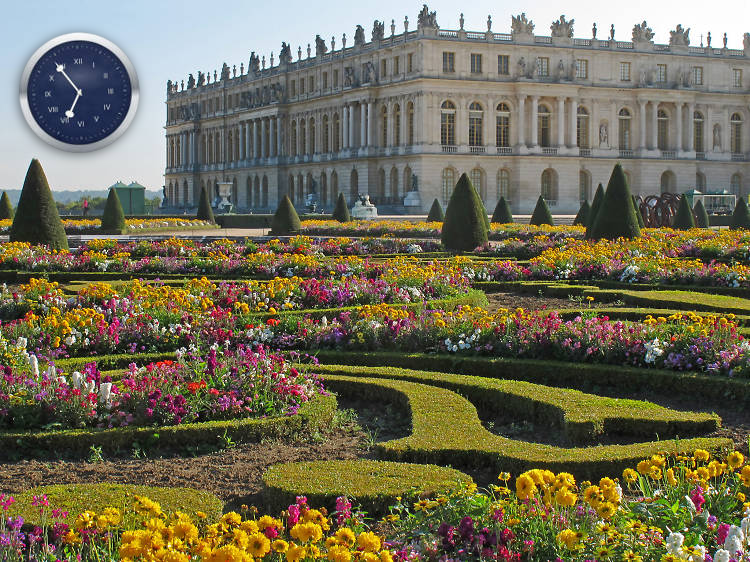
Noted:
**6:54**
